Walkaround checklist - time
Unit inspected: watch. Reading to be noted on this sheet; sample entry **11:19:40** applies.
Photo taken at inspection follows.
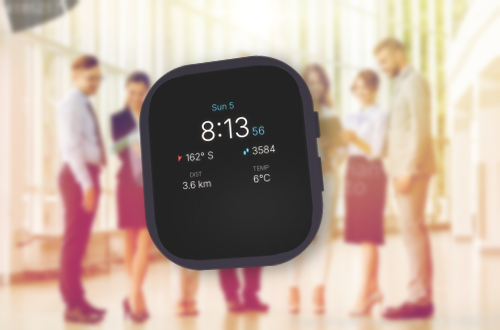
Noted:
**8:13:56**
